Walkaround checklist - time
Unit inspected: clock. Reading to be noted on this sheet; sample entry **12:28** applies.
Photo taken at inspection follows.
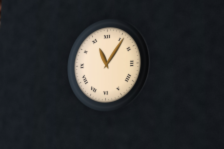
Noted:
**11:06**
